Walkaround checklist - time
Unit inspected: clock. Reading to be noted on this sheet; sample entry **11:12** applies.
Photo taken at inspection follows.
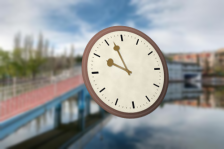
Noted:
**9:57**
